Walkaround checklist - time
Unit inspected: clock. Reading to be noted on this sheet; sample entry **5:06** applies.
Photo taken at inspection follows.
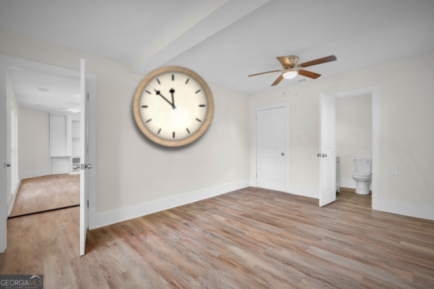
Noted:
**11:52**
